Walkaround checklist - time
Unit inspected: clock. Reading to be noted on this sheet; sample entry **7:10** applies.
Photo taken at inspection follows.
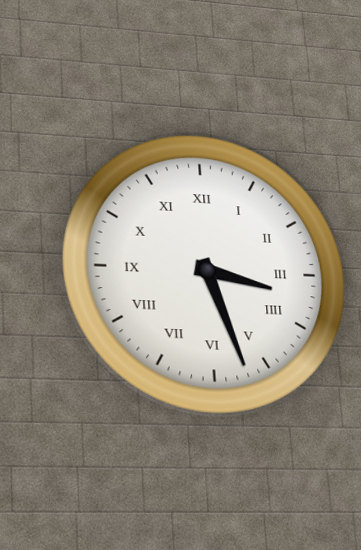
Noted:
**3:27**
